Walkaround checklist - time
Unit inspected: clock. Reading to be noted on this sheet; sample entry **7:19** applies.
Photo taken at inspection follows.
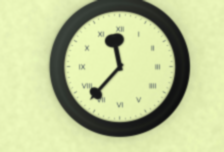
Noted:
**11:37**
